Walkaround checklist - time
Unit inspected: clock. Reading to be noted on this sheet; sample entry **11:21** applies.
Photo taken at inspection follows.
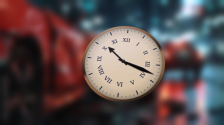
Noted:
**10:18**
